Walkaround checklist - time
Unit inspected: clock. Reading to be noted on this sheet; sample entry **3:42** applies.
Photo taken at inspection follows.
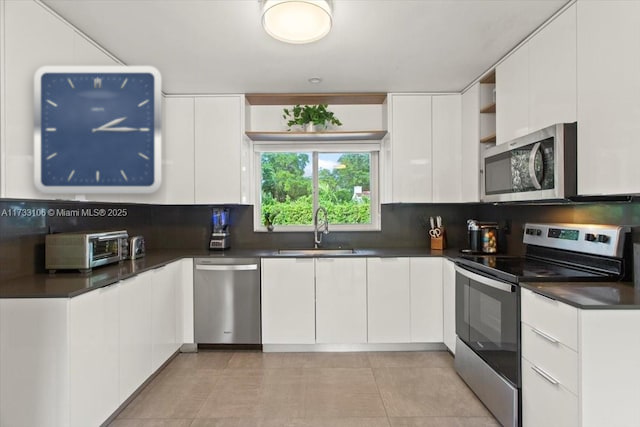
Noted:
**2:15**
